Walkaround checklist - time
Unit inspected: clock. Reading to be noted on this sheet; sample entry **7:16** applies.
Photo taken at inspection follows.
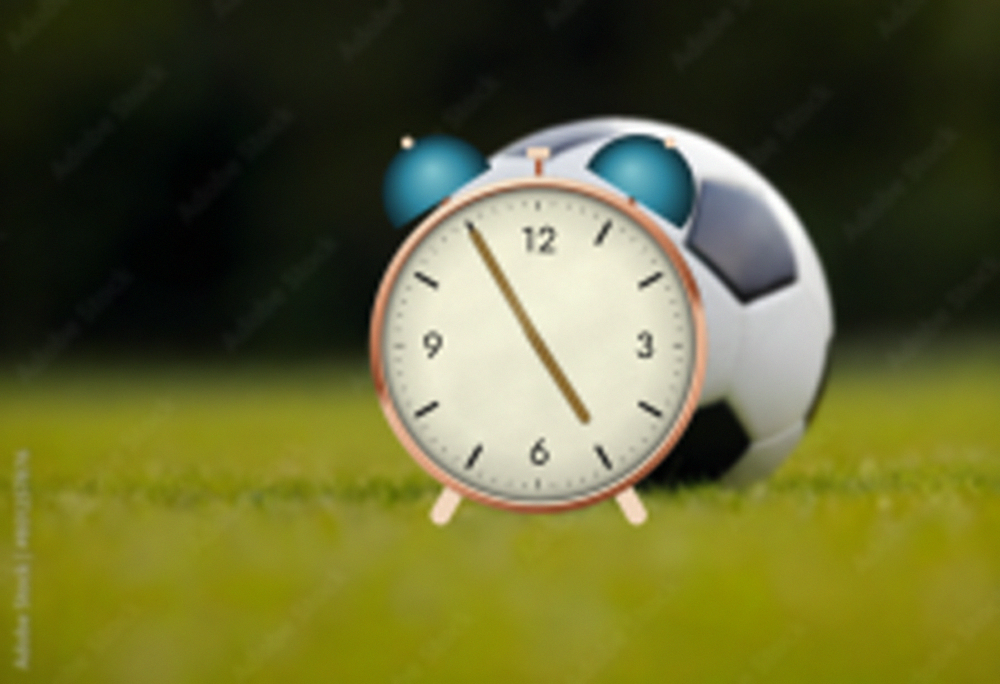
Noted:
**4:55**
